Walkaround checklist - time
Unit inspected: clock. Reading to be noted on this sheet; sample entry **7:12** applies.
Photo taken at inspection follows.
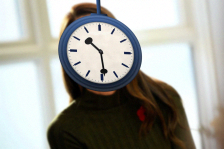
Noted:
**10:29**
